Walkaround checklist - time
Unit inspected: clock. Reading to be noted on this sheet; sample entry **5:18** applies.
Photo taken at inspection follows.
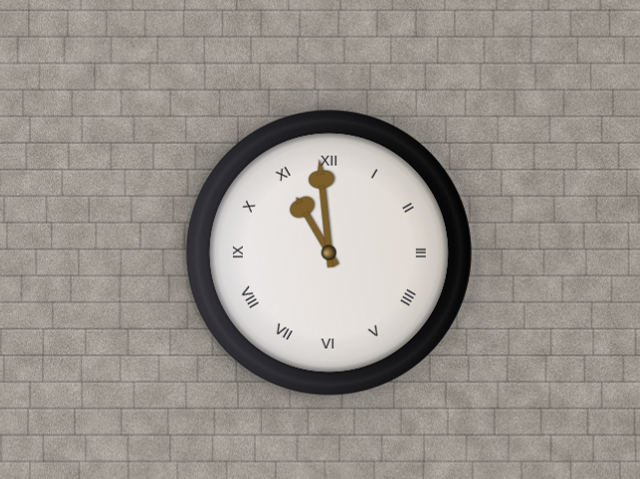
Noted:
**10:59**
